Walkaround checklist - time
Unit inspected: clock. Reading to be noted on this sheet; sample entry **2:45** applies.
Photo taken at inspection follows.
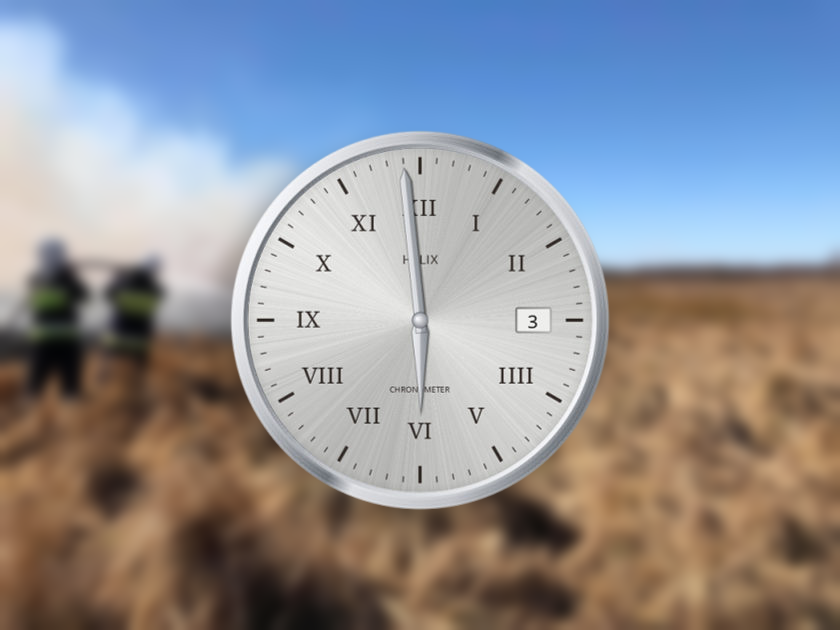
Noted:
**5:59**
